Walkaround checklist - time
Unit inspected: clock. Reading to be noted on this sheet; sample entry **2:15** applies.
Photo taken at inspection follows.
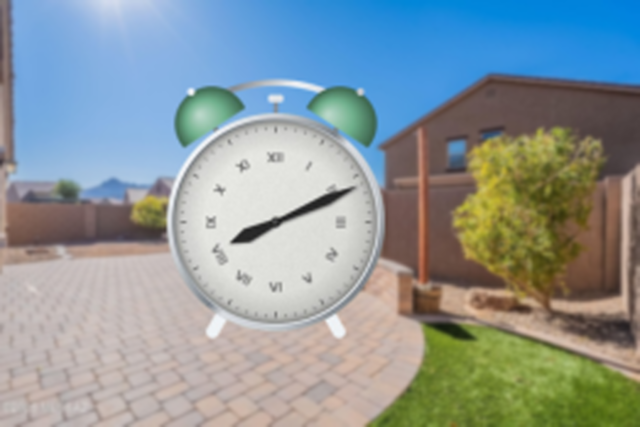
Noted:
**8:11**
